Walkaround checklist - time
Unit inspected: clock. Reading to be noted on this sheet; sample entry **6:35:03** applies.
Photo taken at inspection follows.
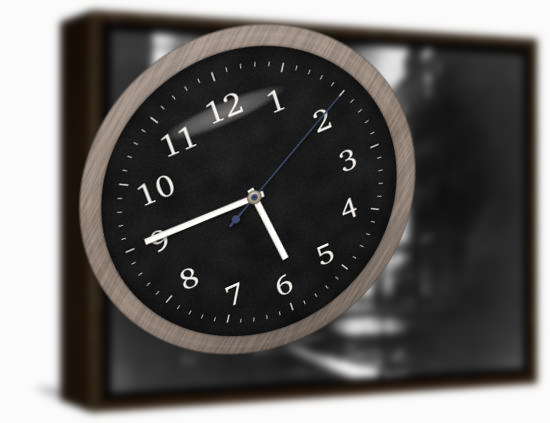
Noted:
**5:45:10**
